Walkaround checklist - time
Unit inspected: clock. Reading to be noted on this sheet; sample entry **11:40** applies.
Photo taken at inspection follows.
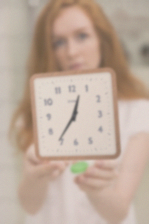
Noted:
**12:36**
